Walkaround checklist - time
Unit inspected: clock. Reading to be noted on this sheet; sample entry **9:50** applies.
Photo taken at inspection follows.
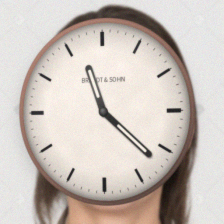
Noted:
**11:22**
